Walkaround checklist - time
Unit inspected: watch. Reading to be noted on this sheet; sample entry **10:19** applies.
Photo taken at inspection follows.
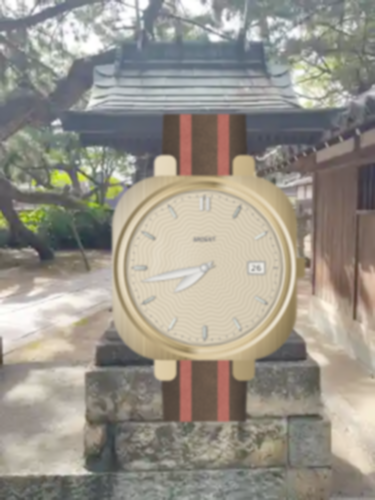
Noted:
**7:43**
